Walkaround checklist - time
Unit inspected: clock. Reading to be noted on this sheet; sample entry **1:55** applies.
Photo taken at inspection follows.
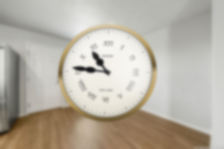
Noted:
**10:46**
